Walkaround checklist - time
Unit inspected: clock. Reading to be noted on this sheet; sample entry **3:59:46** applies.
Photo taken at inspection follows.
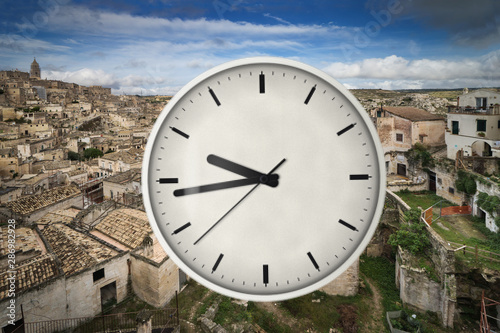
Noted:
**9:43:38**
